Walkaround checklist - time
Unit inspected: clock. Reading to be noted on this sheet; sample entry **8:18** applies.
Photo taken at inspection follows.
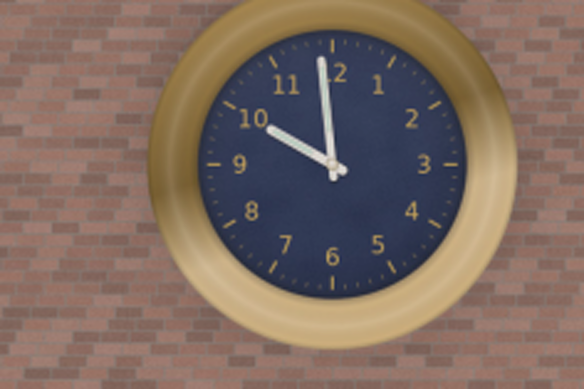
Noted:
**9:59**
